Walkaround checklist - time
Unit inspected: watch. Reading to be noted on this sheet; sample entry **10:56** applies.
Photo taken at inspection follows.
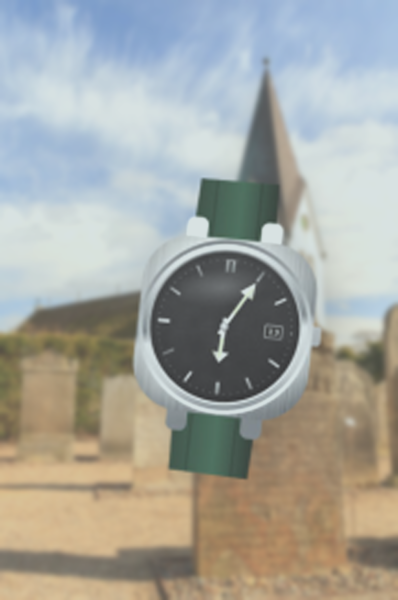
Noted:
**6:05**
